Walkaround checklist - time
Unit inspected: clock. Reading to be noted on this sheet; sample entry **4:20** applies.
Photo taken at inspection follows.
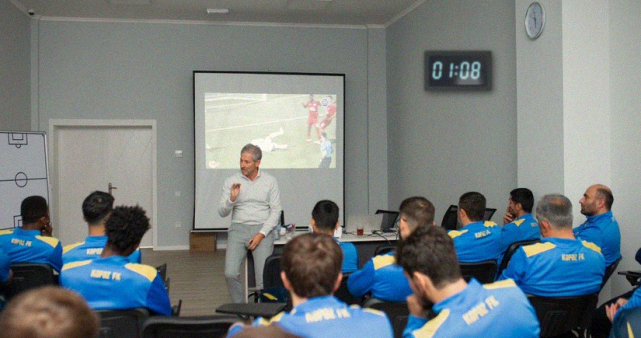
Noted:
**1:08**
